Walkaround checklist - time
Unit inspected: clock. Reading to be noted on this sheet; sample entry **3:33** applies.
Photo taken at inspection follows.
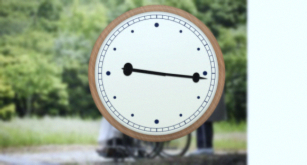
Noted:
**9:16**
